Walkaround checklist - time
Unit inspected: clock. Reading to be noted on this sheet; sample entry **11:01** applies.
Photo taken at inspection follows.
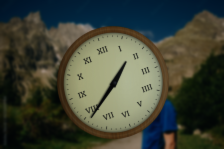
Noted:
**1:39**
